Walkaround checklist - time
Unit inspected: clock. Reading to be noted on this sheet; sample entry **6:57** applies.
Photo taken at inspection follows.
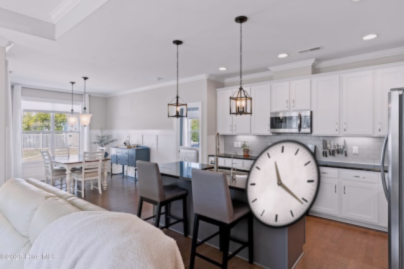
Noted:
**11:21**
